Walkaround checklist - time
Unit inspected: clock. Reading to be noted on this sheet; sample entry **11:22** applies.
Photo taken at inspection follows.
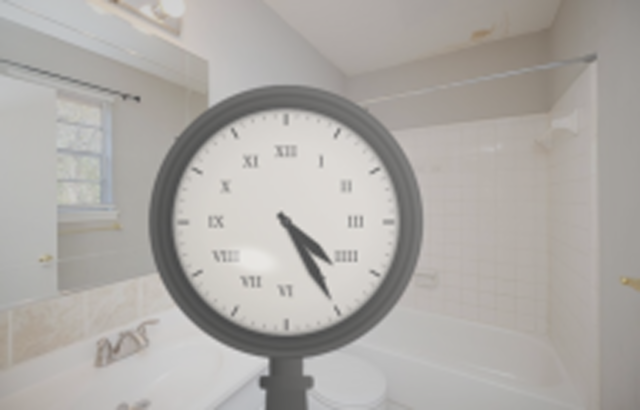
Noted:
**4:25**
